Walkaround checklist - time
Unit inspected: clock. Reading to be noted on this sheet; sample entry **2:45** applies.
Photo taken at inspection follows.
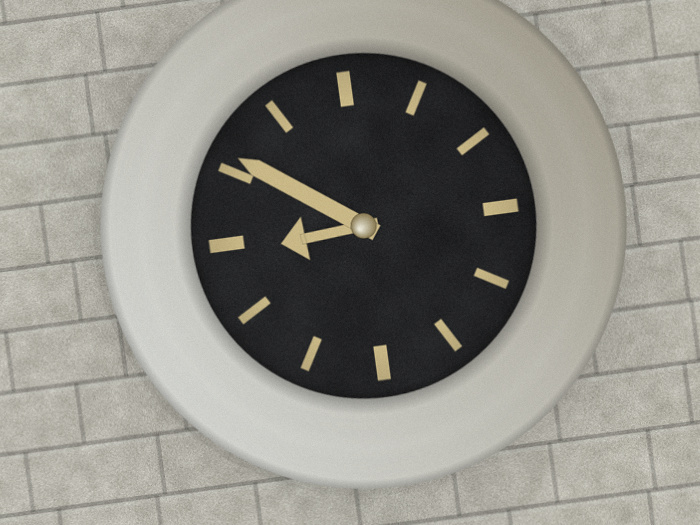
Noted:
**8:51**
